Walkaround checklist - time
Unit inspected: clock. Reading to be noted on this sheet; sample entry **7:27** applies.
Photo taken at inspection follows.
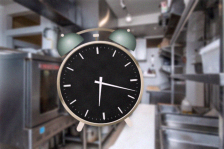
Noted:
**6:18**
